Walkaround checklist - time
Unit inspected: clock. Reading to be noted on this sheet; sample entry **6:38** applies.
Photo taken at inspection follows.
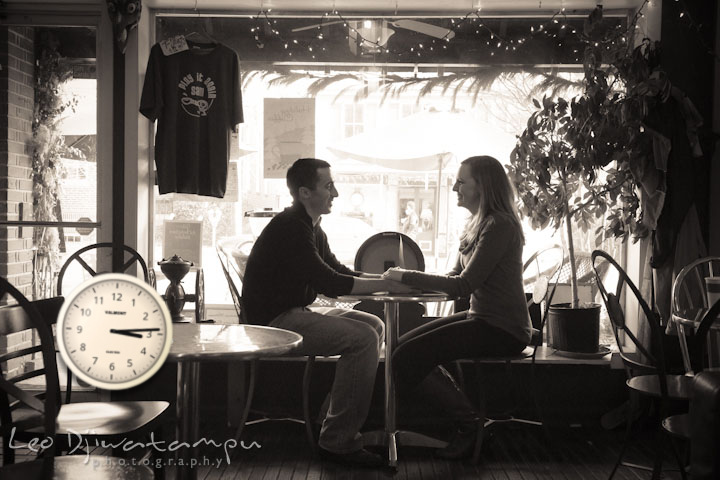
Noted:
**3:14**
